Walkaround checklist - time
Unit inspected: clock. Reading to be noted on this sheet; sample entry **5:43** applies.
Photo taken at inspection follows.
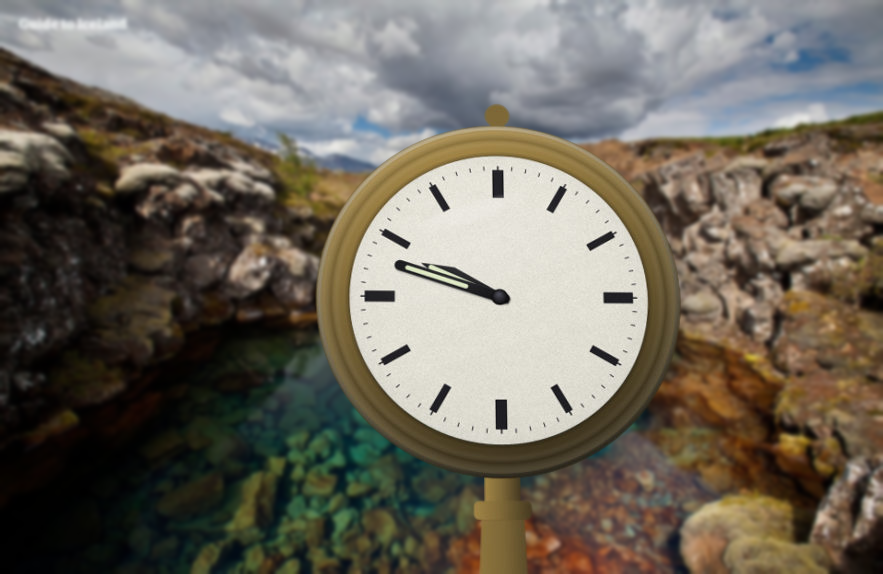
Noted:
**9:48**
